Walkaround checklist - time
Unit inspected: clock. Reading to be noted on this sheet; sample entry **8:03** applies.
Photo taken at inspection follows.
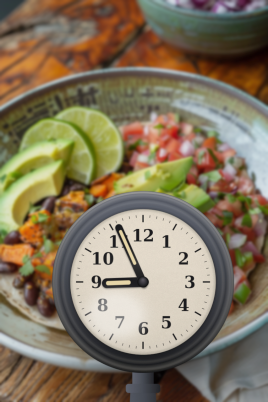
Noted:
**8:56**
